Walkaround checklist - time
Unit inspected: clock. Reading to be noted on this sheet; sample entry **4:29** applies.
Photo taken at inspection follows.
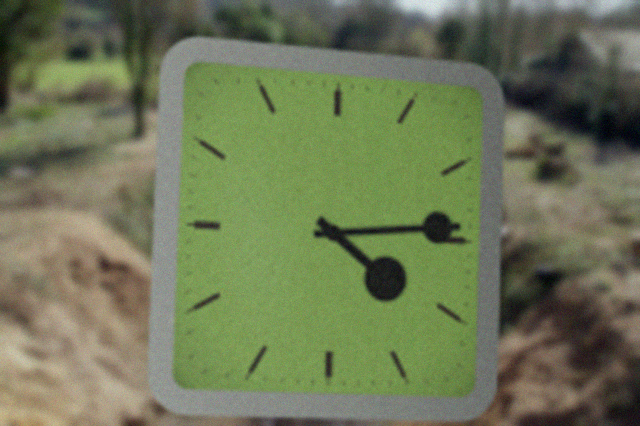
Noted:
**4:14**
